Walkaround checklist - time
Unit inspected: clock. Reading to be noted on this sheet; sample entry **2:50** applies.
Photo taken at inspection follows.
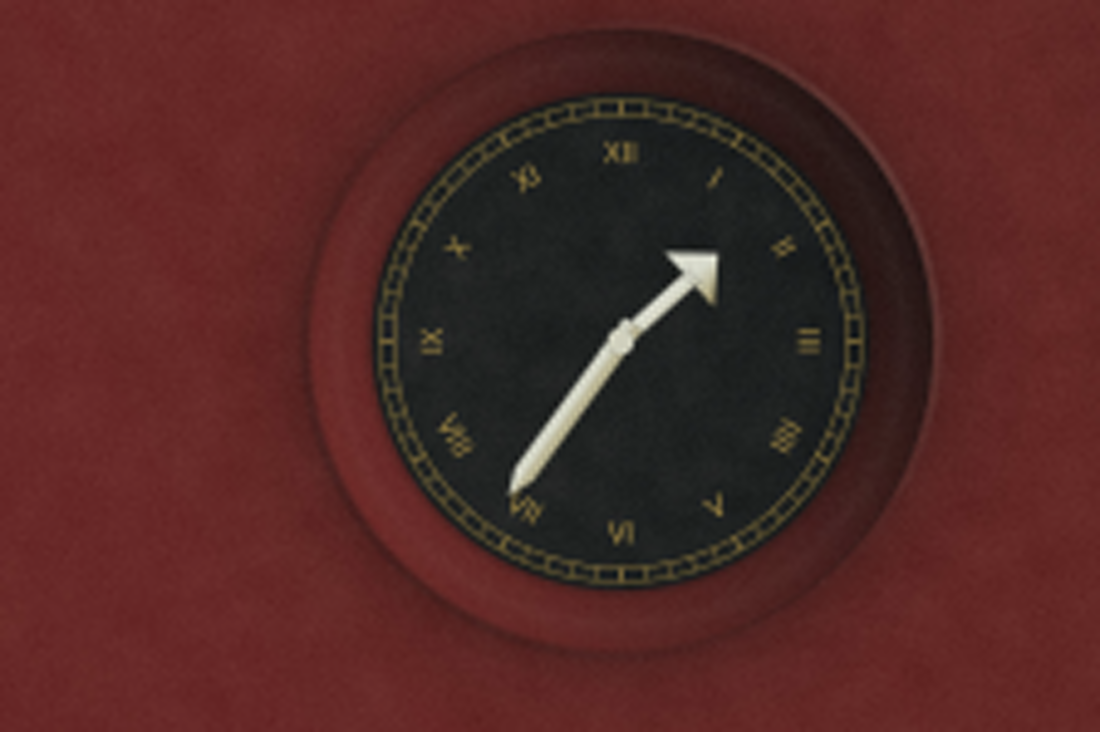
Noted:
**1:36**
